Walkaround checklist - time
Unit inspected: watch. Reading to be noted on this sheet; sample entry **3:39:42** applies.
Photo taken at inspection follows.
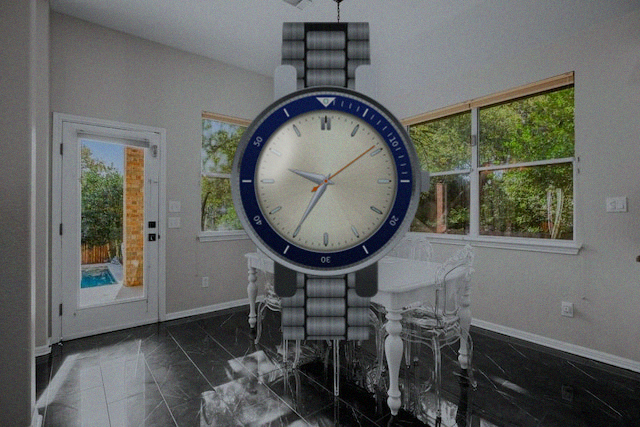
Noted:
**9:35:09**
